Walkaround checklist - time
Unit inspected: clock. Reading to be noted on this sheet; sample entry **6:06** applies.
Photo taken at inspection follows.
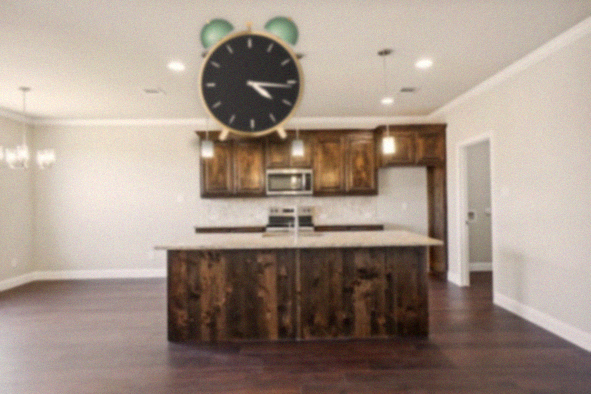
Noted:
**4:16**
